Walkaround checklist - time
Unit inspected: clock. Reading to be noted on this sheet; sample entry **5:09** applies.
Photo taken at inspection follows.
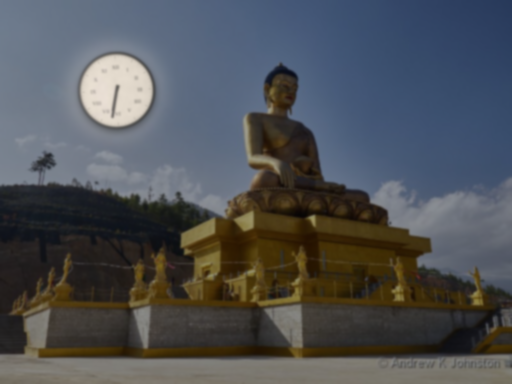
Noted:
**6:32**
